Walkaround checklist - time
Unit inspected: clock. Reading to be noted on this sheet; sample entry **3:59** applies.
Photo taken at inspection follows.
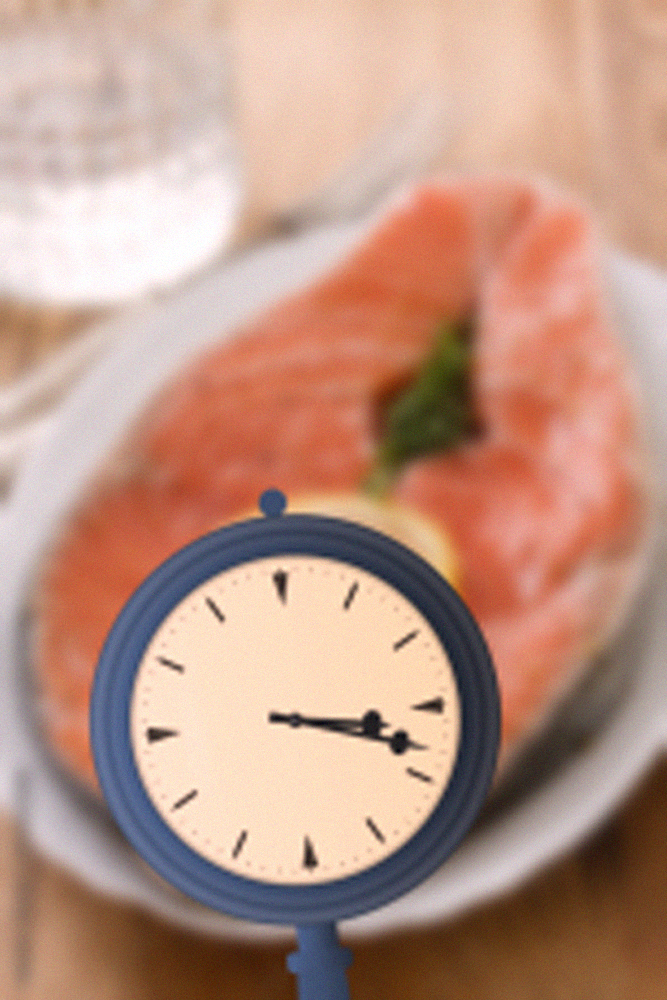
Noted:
**3:18**
